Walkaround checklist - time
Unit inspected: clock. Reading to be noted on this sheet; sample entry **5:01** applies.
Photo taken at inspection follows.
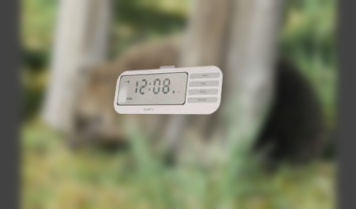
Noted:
**12:08**
